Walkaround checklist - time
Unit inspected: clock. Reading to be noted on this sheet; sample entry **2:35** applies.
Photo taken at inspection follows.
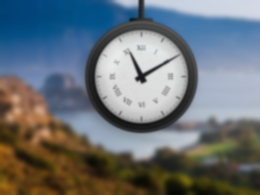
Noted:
**11:10**
